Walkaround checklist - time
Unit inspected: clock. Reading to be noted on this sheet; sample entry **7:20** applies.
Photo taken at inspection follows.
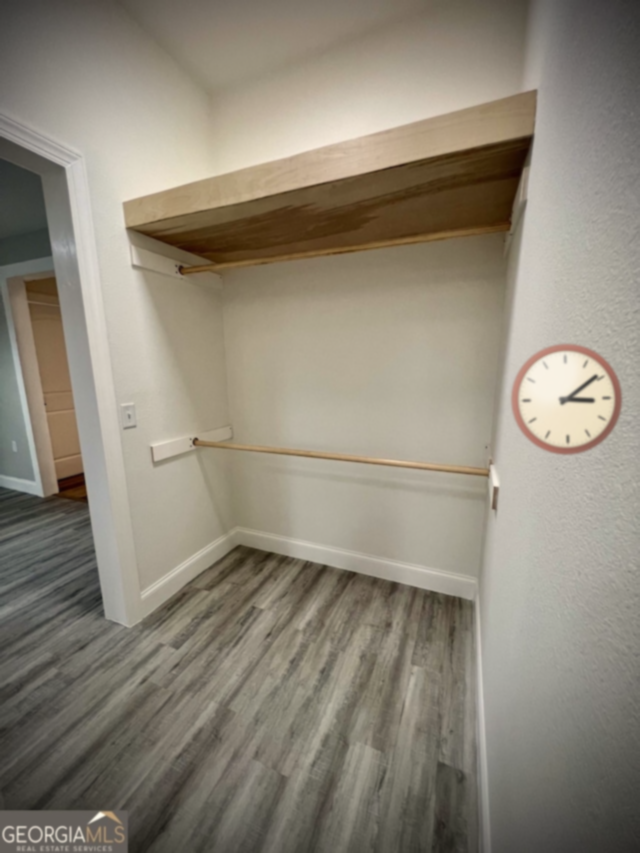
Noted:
**3:09**
